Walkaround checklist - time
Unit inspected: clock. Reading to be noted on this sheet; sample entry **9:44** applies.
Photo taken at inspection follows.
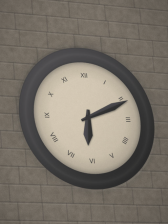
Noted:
**6:11**
